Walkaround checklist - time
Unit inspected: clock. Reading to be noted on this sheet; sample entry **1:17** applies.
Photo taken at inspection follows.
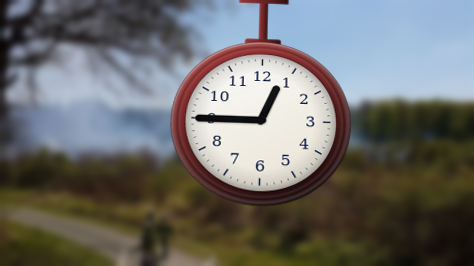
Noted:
**12:45**
